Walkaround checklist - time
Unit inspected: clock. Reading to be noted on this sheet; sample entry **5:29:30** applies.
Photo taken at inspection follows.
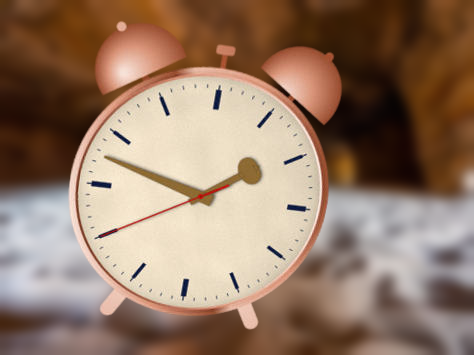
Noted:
**1:47:40**
